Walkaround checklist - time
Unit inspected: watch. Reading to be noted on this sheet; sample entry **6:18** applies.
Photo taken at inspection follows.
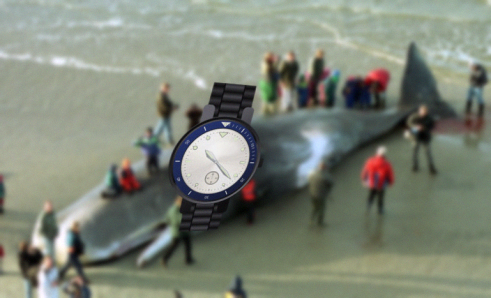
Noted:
**10:22**
